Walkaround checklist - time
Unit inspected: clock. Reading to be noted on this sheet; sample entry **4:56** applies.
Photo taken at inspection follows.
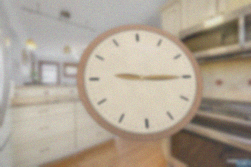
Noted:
**9:15**
